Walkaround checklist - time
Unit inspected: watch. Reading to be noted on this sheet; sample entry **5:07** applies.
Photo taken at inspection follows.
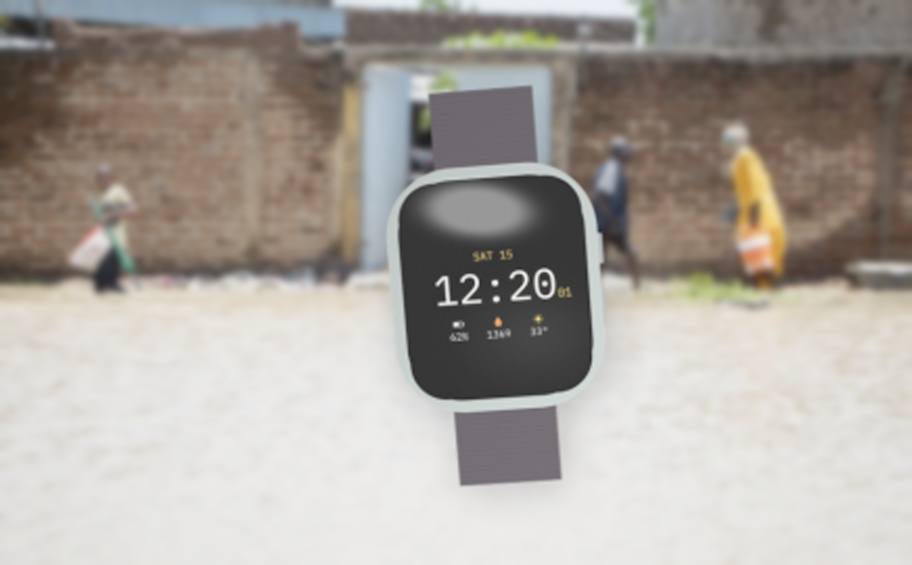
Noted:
**12:20**
